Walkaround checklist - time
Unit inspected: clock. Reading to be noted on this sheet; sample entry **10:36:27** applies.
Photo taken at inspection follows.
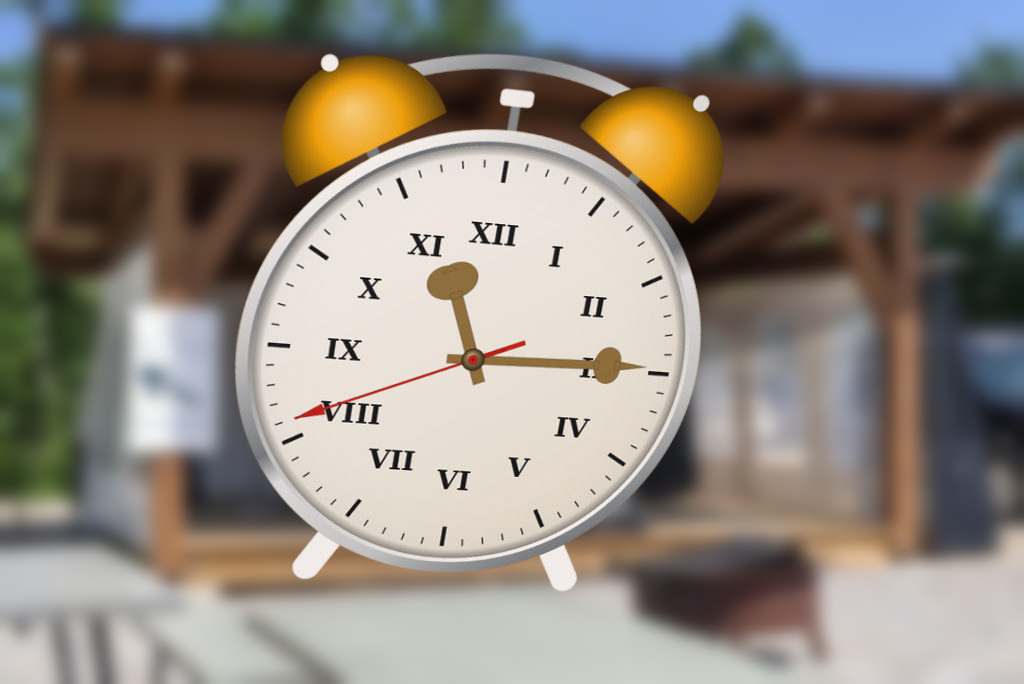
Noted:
**11:14:41**
